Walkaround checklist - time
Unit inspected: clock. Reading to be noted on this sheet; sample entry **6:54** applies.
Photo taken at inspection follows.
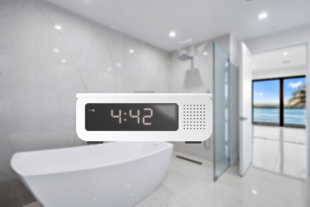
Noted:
**4:42**
